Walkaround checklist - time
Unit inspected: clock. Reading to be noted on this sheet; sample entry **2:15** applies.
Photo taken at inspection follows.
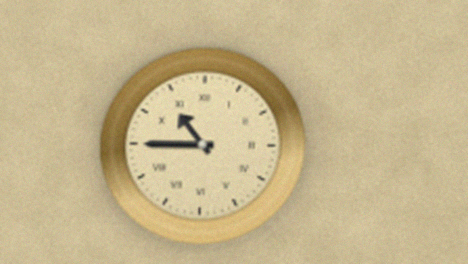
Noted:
**10:45**
